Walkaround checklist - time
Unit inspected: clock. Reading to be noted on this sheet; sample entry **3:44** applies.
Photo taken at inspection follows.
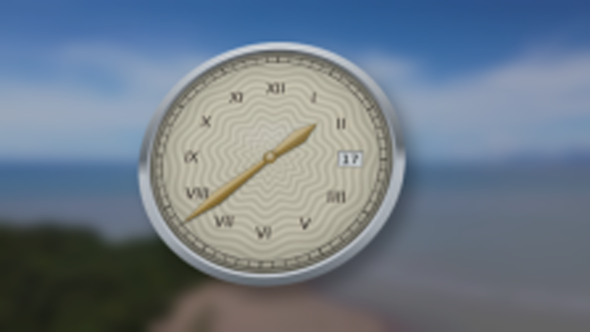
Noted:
**1:38**
